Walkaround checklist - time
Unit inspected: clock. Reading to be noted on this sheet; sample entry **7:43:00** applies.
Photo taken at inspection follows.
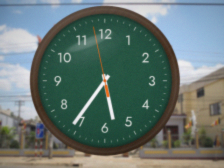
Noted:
**5:35:58**
